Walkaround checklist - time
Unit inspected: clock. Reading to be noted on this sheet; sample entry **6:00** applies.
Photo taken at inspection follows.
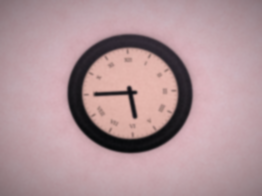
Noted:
**5:45**
